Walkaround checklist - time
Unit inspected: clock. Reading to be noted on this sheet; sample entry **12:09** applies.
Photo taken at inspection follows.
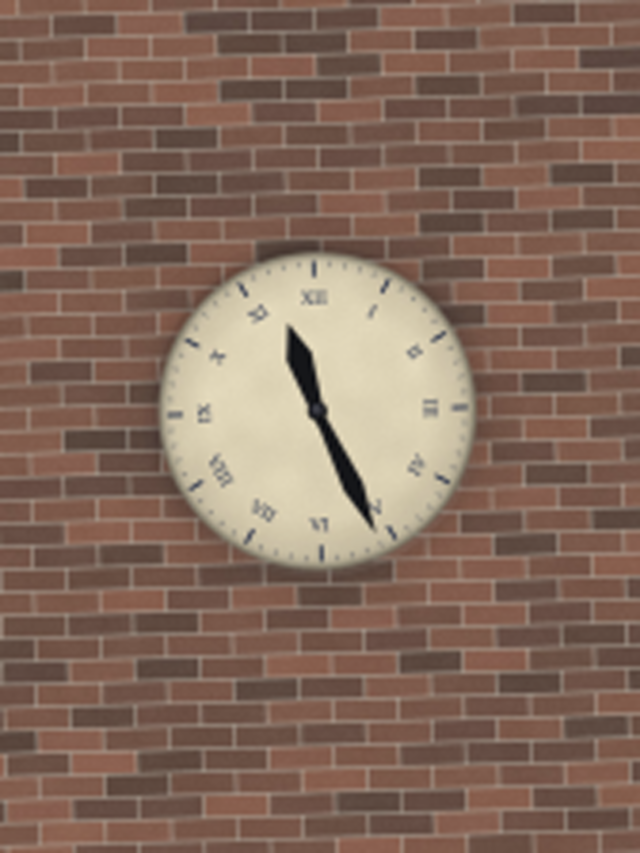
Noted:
**11:26**
